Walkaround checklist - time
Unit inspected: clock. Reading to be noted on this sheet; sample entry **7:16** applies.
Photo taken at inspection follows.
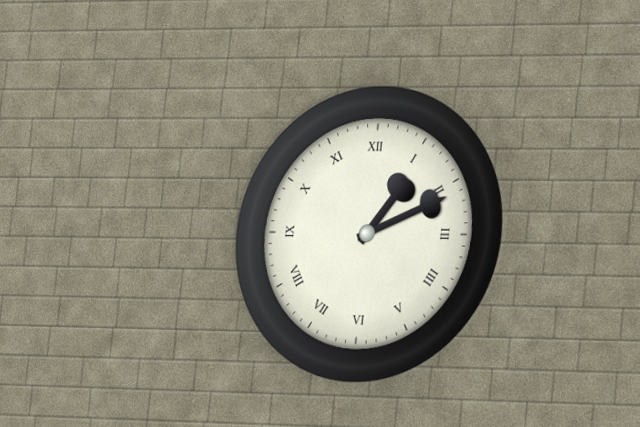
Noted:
**1:11**
